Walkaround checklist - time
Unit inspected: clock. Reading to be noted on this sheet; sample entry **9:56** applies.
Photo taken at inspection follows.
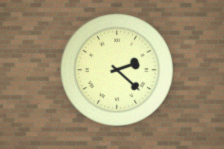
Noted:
**2:22**
